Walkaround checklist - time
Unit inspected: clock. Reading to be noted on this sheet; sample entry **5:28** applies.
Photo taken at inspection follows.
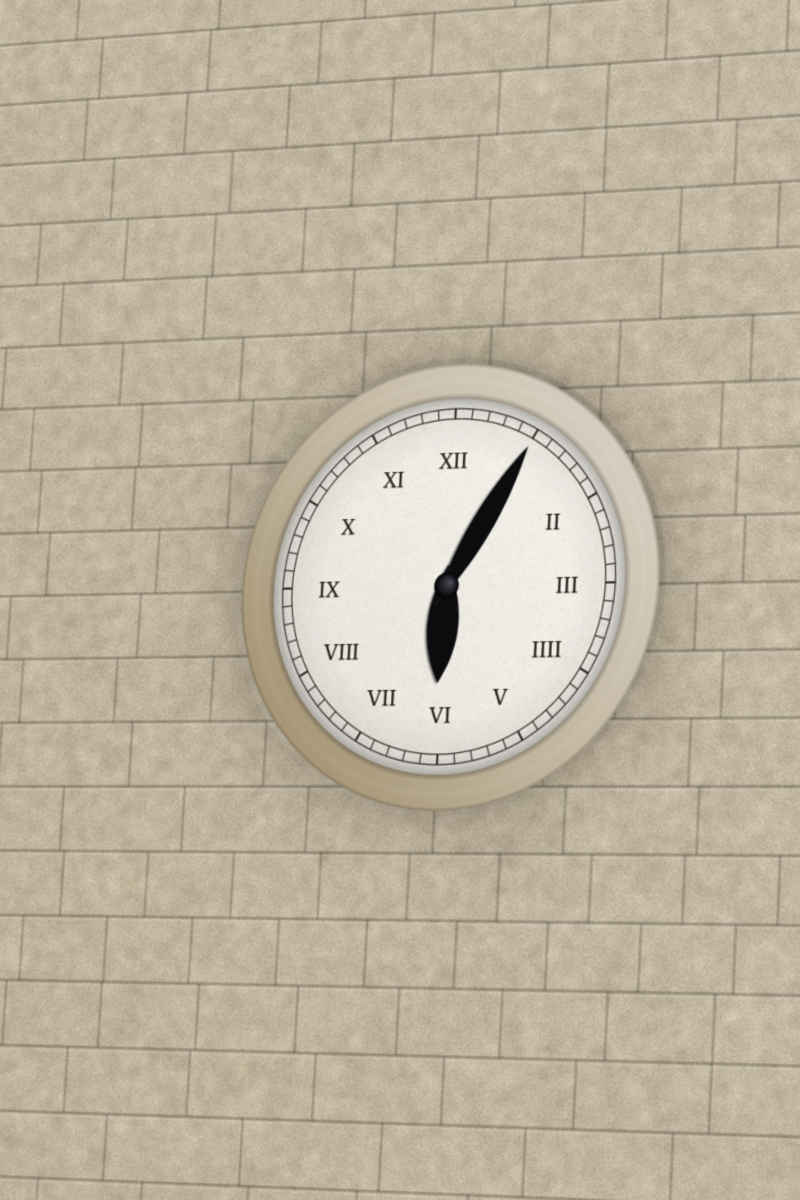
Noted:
**6:05**
